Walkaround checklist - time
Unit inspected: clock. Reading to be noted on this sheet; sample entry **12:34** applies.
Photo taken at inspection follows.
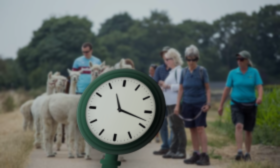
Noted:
**11:18**
